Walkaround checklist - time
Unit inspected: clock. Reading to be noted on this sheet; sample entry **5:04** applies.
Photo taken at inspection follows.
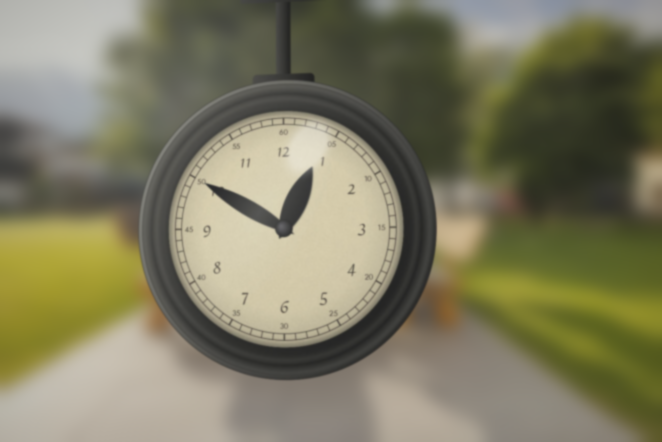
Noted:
**12:50**
